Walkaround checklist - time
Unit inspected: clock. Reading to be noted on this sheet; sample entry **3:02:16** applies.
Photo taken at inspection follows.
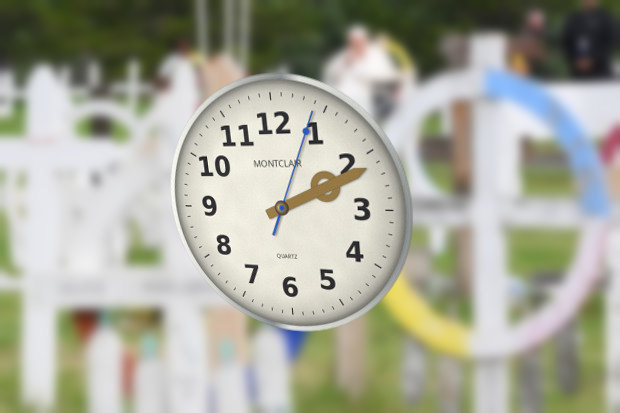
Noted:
**2:11:04**
